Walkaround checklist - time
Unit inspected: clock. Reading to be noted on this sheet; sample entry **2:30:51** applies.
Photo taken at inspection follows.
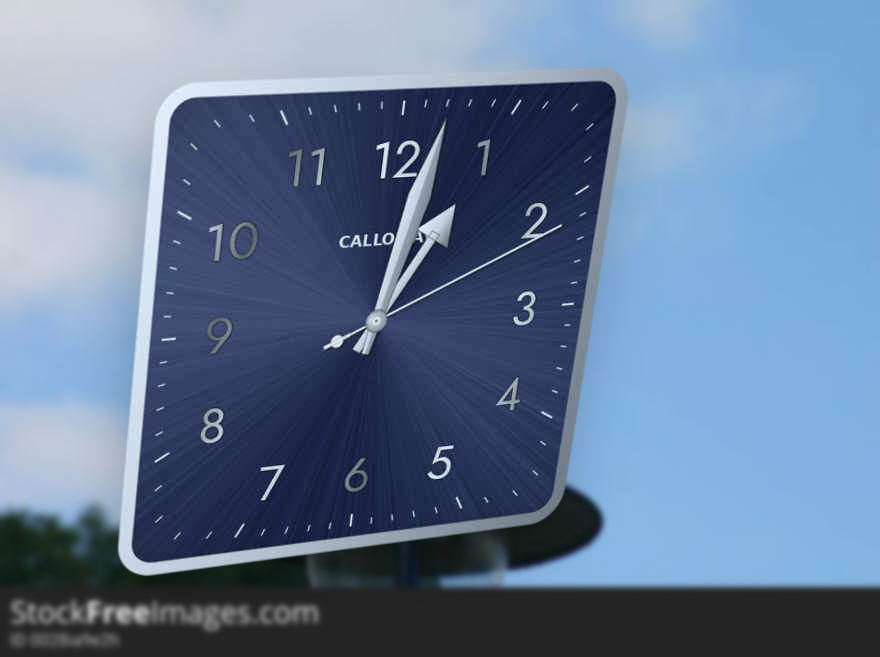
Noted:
**1:02:11**
